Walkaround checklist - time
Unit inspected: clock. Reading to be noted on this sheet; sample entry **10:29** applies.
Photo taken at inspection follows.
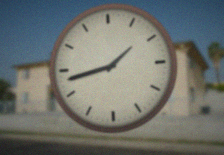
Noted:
**1:43**
